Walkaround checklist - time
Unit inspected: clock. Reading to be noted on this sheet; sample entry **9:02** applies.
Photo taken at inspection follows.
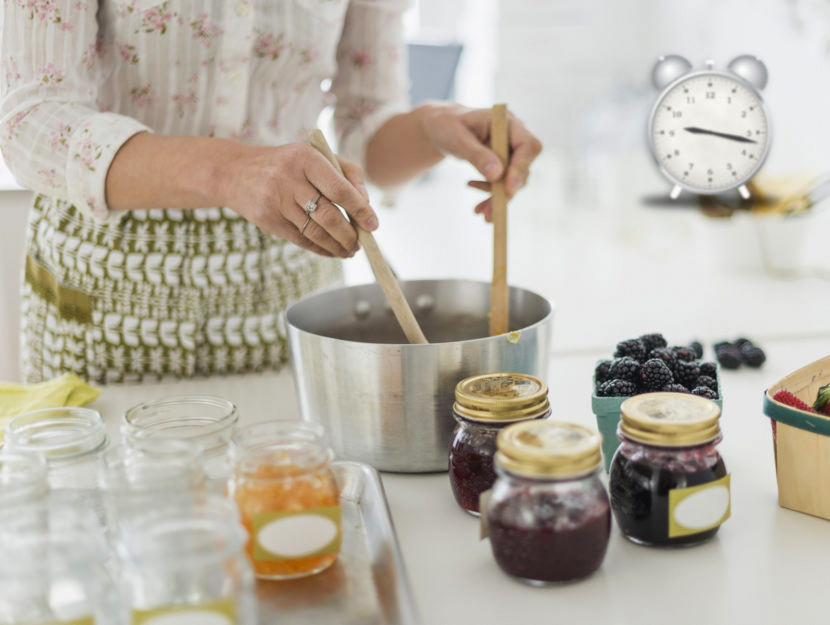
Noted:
**9:17**
